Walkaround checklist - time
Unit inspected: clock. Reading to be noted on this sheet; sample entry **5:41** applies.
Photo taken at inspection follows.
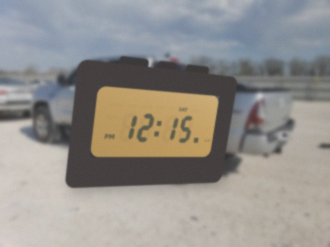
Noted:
**12:15**
